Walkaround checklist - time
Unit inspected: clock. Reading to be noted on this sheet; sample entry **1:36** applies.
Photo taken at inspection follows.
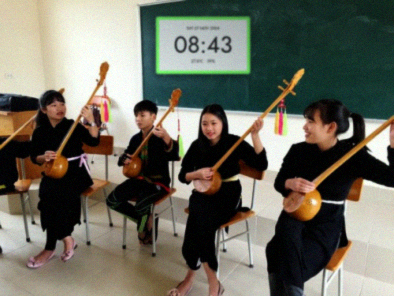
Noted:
**8:43**
